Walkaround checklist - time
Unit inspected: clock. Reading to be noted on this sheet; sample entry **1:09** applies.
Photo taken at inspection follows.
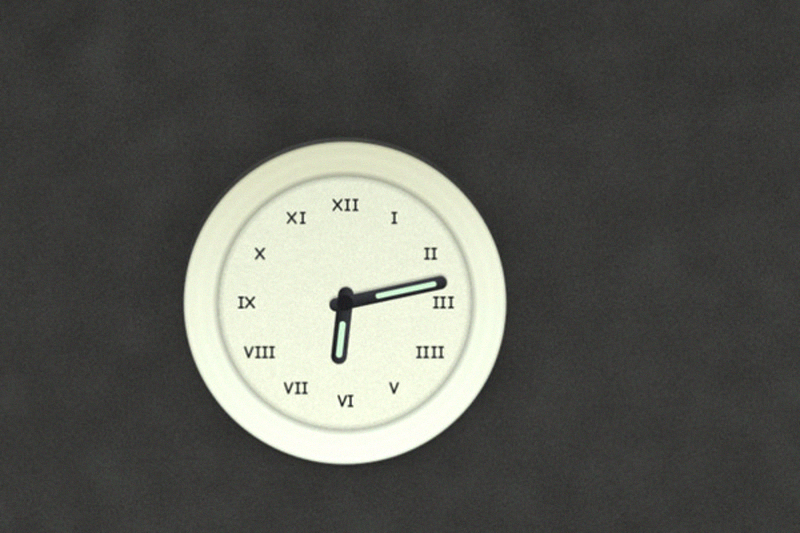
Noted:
**6:13**
